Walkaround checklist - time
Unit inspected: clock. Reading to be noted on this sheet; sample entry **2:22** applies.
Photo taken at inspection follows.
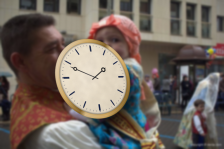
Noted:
**1:49**
